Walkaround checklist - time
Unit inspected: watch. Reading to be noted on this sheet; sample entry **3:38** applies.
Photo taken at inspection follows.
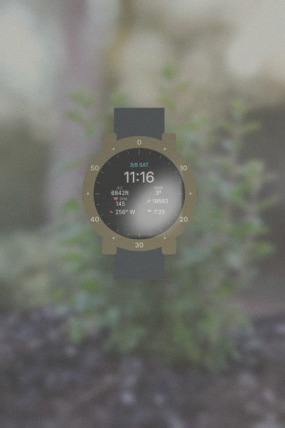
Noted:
**11:16**
